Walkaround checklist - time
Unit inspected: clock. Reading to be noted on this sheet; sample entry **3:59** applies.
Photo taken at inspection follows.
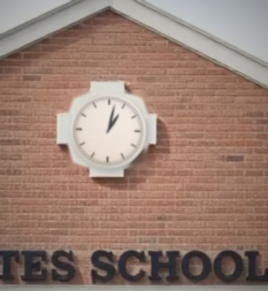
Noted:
**1:02**
